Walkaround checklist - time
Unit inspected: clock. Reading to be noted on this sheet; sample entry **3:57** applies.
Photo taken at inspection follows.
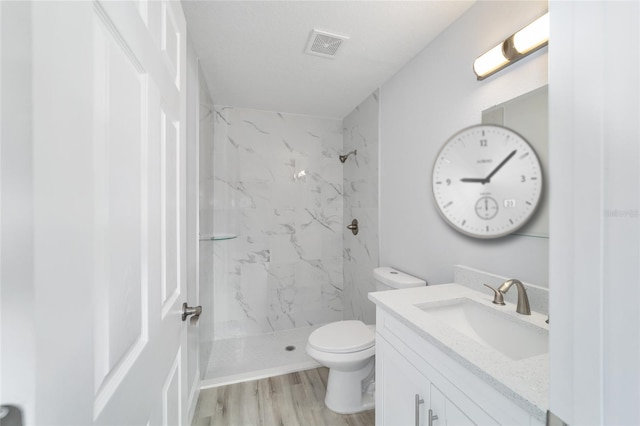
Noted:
**9:08**
